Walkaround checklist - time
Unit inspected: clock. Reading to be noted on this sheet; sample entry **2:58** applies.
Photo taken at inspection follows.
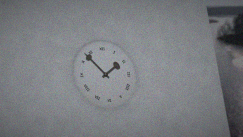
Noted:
**1:53**
